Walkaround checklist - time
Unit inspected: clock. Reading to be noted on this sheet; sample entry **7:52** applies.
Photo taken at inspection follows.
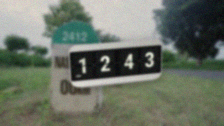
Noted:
**12:43**
